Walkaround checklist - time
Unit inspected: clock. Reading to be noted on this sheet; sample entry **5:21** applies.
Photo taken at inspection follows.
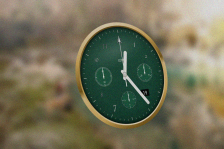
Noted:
**12:24**
